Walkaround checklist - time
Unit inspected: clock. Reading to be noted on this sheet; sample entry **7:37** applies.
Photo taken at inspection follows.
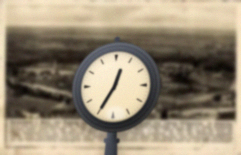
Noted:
**12:35**
